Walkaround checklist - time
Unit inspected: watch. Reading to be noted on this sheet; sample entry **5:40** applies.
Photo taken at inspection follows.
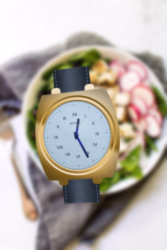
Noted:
**12:26**
